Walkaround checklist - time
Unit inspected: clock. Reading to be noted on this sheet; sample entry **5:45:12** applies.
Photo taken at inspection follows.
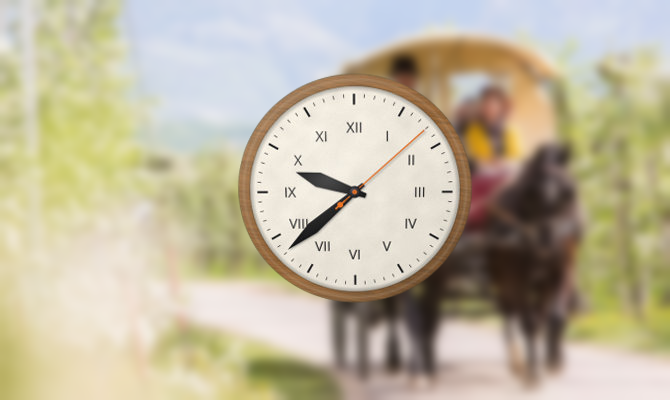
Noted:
**9:38:08**
